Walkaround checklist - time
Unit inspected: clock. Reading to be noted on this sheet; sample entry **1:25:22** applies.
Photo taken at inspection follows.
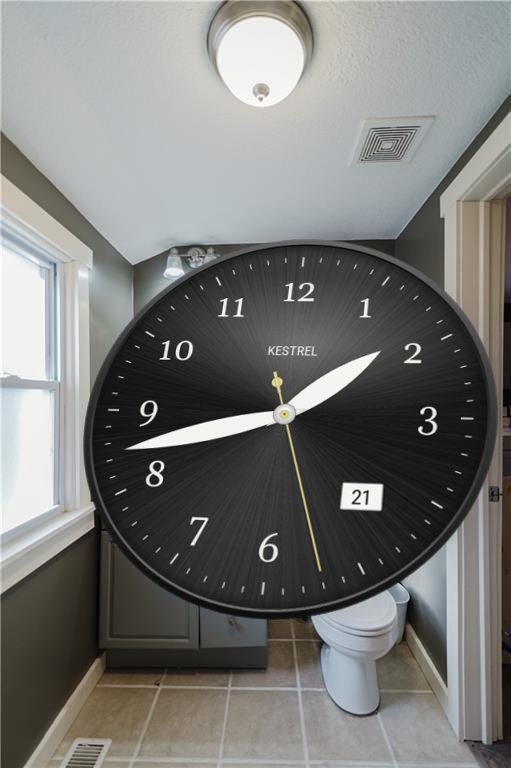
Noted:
**1:42:27**
